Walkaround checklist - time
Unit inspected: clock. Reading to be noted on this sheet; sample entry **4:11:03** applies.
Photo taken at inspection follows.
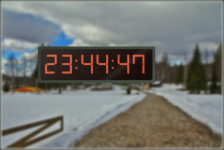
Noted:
**23:44:47**
